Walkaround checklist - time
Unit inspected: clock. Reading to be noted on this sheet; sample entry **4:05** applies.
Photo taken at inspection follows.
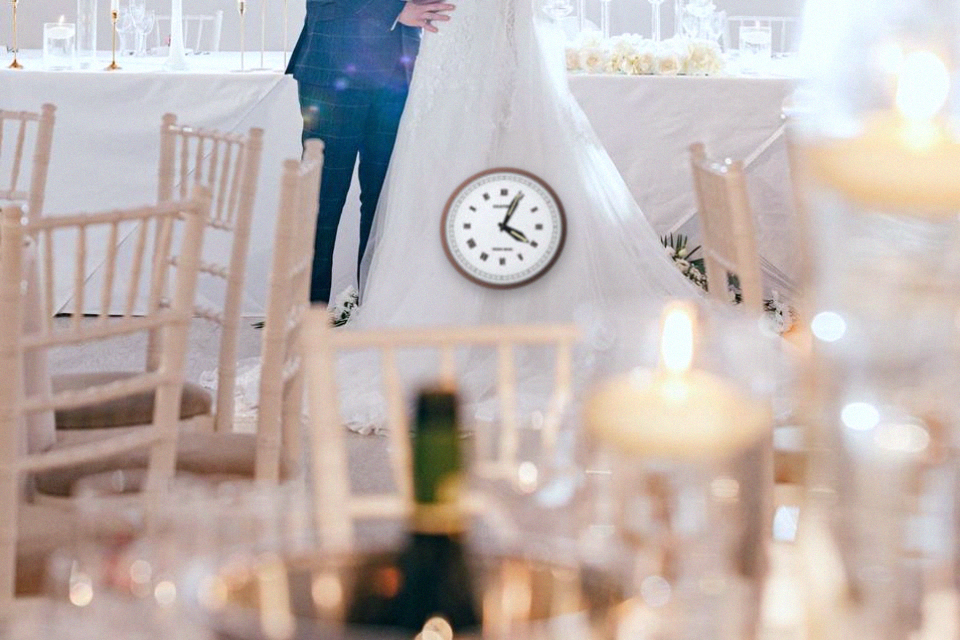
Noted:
**4:04**
